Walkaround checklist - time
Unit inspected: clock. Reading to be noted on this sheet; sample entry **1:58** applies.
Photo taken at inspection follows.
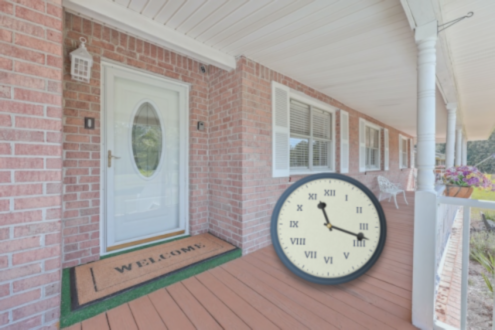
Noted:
**11:18**
